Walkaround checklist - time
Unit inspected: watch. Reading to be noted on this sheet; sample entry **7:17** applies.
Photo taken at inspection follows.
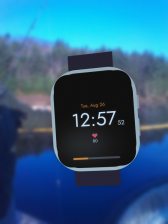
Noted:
**12:57**
